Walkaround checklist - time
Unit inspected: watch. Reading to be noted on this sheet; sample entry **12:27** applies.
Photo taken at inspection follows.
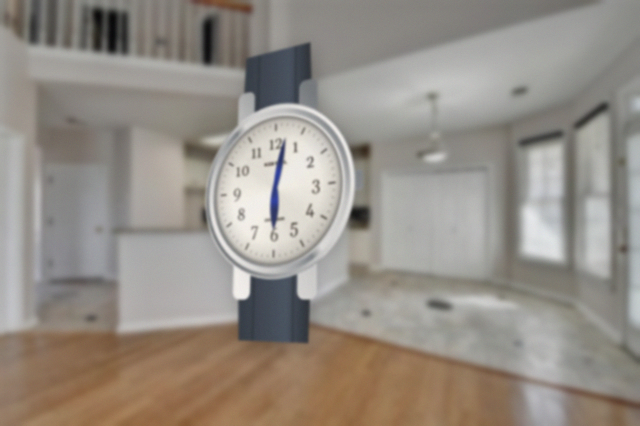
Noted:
**6:02**
